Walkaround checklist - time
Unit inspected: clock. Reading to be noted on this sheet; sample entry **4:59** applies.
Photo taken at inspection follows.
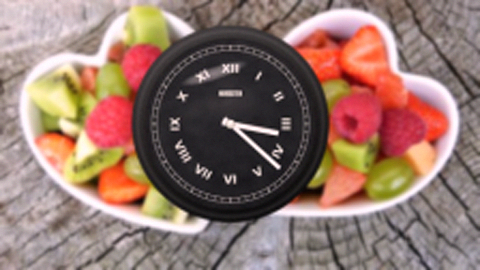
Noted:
**3:22**
